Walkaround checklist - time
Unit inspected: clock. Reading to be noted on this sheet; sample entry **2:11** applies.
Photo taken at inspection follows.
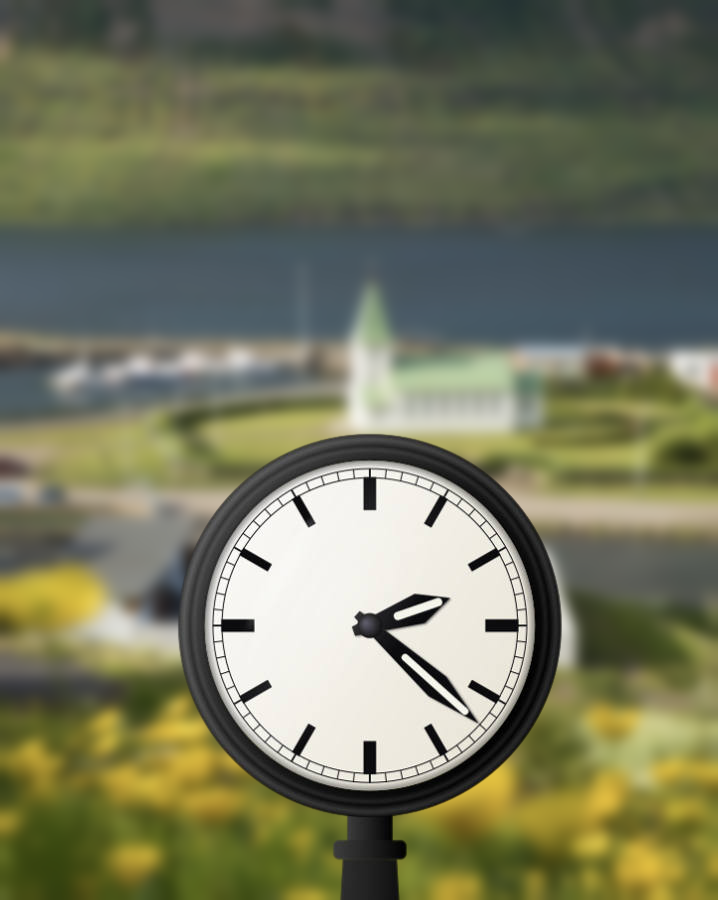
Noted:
**2:22**
